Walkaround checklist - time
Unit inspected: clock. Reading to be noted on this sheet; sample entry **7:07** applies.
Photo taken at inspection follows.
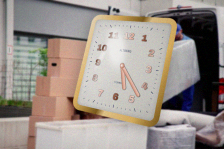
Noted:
**5:23**
